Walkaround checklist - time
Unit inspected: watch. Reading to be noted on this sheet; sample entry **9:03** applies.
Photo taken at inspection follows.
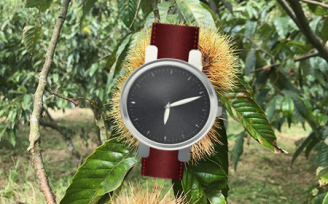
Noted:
**6:11**
